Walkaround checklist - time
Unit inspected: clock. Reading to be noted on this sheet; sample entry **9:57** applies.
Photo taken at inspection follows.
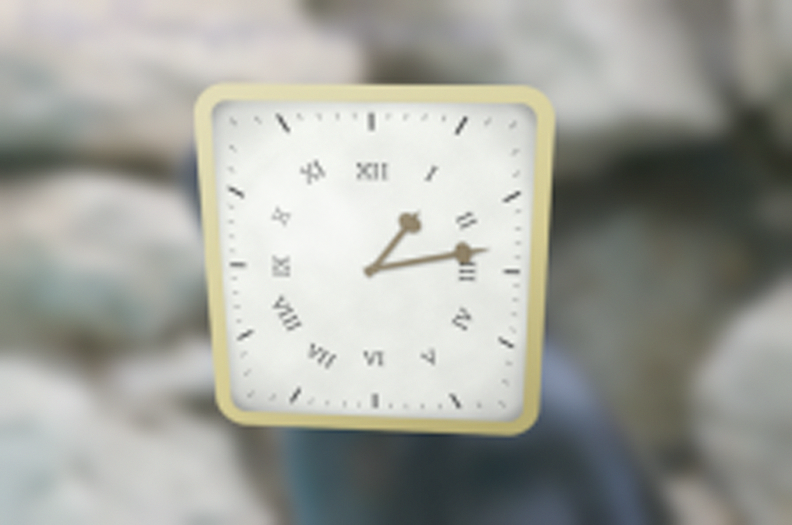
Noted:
**1:13**
